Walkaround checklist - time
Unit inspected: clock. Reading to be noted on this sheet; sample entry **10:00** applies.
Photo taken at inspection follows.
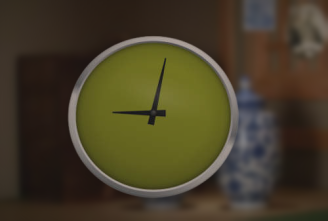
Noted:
**9:02**
